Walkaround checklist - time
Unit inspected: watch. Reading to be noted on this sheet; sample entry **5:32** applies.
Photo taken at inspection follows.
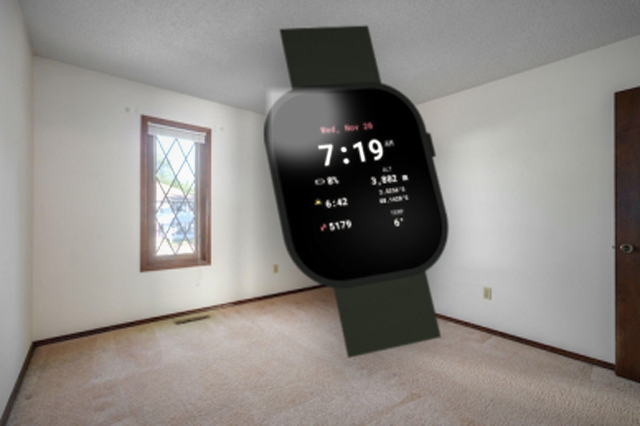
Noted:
**7:19**
